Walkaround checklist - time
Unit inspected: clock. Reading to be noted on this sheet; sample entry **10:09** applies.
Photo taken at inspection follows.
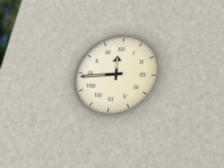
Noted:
**11:44**
